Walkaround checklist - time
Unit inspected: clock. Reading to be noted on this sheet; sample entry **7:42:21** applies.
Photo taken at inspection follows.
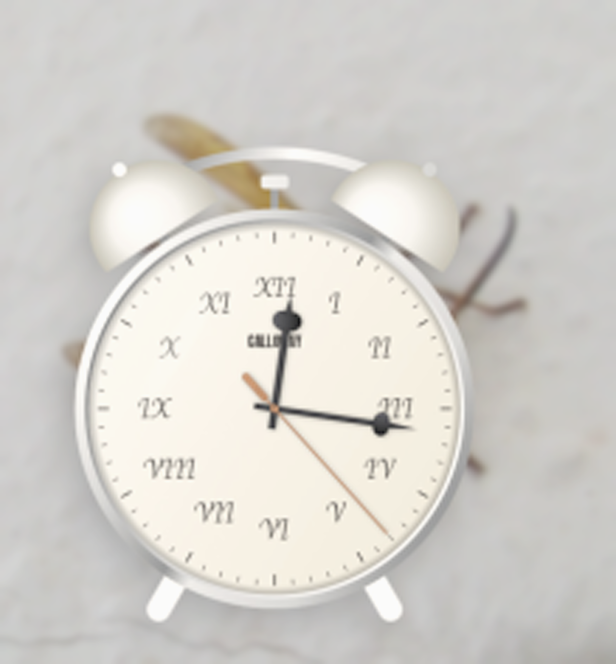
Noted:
**12:16:23**
